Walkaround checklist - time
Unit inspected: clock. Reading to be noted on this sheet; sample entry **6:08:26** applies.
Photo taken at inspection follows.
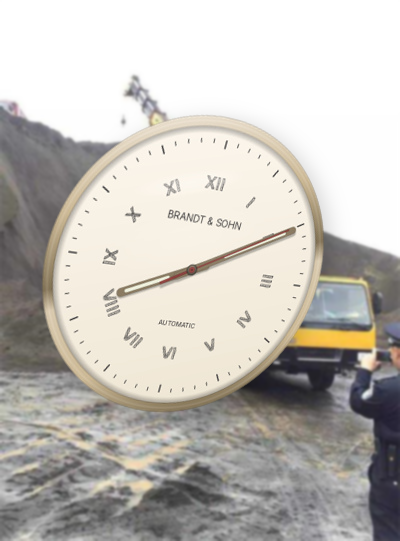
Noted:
**8:10:10**
